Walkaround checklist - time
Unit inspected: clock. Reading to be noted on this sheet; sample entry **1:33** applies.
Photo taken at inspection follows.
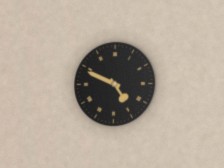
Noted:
**4:49**
